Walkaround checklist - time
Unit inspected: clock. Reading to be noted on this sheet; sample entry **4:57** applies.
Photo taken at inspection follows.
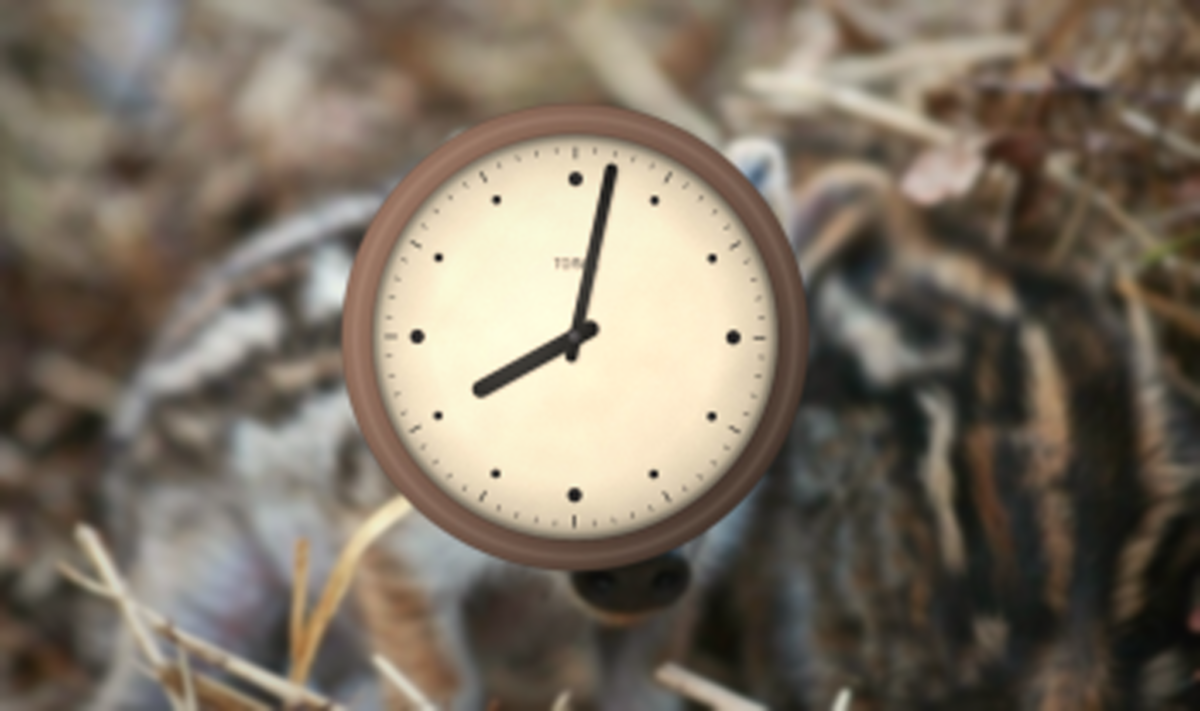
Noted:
**8:02**
